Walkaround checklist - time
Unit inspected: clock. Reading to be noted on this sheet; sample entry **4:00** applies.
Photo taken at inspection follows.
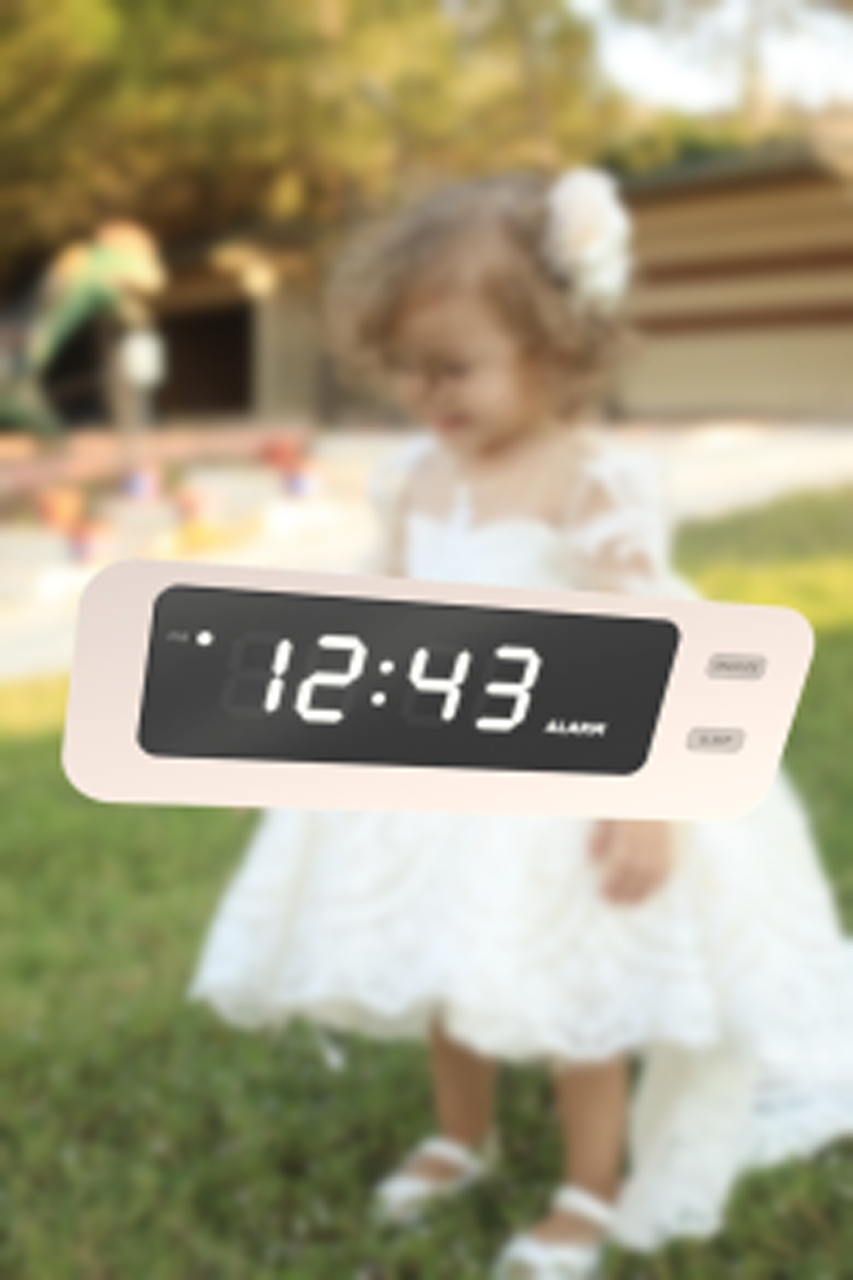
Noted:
**12:43**
